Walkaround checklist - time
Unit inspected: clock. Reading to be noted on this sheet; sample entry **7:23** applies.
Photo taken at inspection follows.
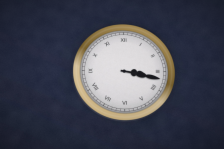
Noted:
**3:17**
